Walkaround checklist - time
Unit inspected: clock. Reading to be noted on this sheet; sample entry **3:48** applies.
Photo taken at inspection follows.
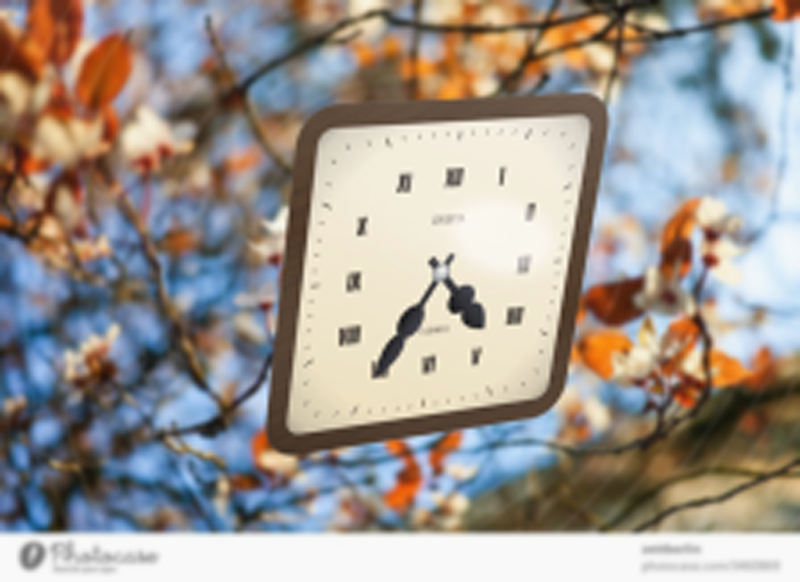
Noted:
**4:35**
